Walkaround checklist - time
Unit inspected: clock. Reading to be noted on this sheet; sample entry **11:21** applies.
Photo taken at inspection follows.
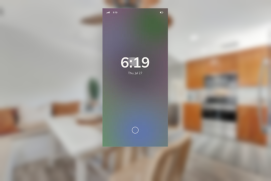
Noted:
**6:19**
